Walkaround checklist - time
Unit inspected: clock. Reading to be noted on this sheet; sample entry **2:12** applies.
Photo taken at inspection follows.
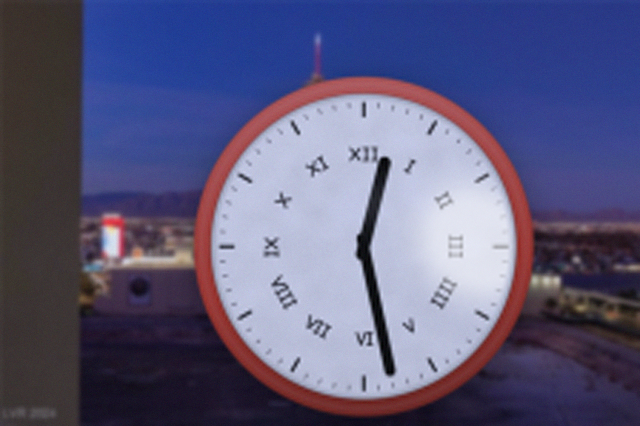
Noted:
**12:28**
